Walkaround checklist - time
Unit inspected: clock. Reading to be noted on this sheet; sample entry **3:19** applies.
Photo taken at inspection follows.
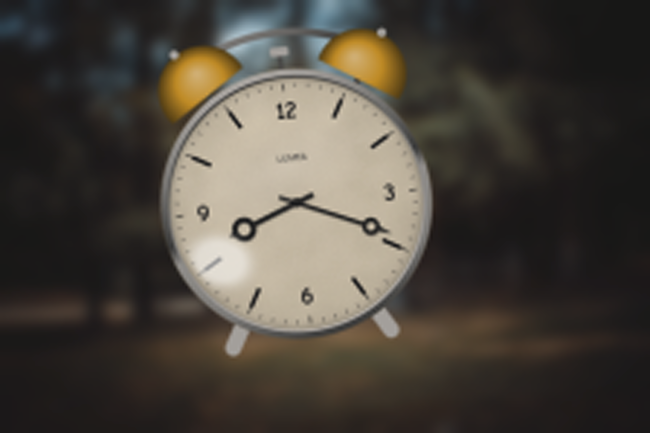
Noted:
**8:19**
